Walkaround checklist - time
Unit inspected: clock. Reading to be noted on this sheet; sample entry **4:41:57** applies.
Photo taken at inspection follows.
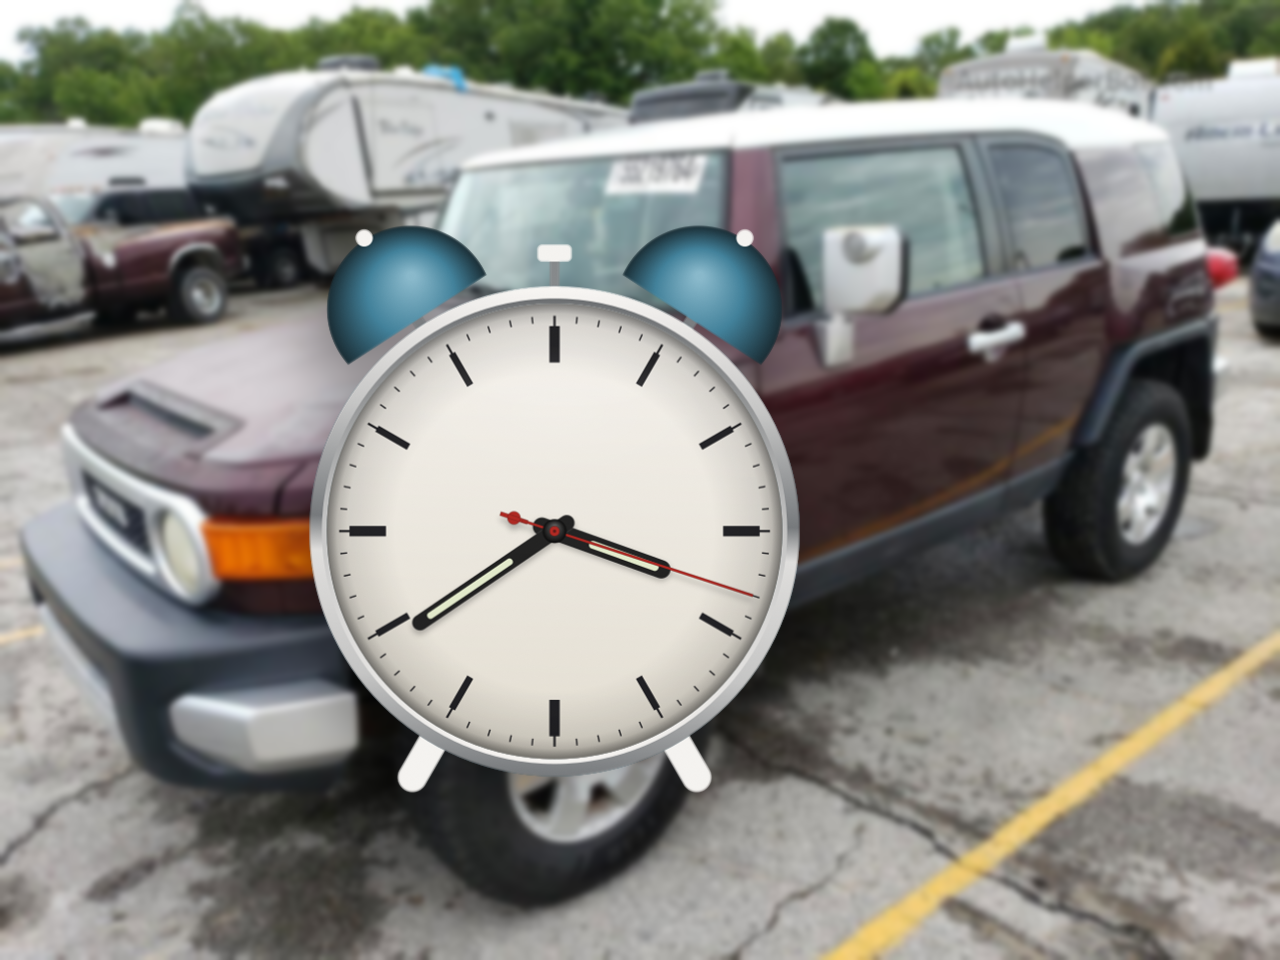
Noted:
**3:39:18**
